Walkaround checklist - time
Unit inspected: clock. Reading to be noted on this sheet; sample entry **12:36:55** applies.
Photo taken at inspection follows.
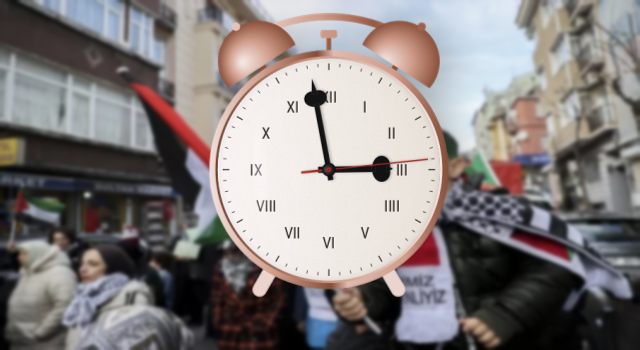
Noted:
**2:58:14**
